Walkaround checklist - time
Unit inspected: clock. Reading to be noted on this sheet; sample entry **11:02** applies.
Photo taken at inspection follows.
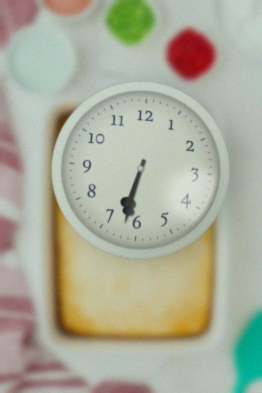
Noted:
**6:32**
